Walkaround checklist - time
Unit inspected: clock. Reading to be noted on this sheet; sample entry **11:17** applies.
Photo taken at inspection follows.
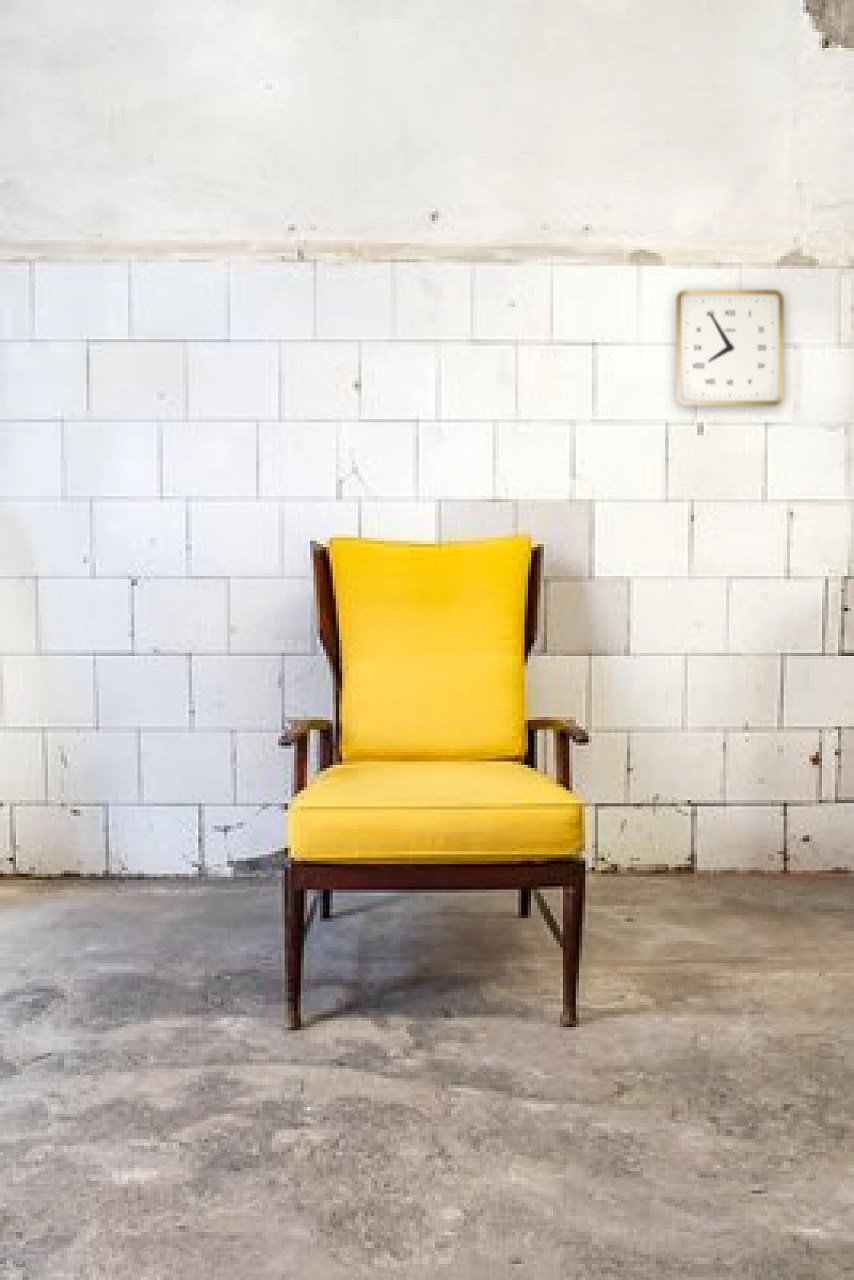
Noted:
**7:55**
